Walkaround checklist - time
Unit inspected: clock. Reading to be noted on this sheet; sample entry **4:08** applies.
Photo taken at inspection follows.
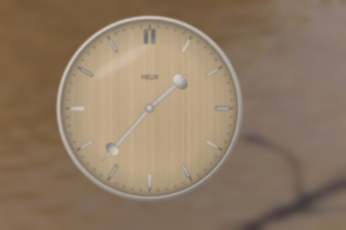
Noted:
**1:37**
